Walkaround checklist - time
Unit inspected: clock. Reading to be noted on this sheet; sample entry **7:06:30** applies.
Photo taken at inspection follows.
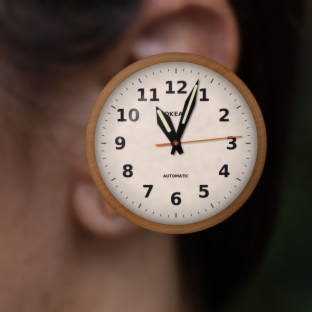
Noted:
**11:03:14**
